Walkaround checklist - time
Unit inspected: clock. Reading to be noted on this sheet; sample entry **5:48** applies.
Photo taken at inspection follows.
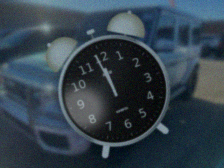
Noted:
**11:59**
